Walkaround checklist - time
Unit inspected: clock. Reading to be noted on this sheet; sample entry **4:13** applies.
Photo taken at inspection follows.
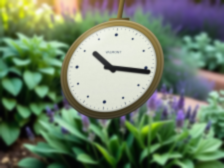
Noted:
**10:16**
